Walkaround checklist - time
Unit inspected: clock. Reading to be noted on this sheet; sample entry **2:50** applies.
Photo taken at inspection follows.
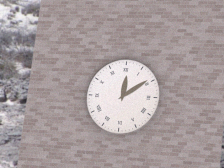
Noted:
**12:09**
